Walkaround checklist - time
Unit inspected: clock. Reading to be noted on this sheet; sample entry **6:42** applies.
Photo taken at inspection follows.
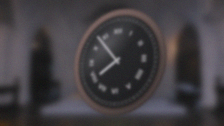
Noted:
**7:53**
